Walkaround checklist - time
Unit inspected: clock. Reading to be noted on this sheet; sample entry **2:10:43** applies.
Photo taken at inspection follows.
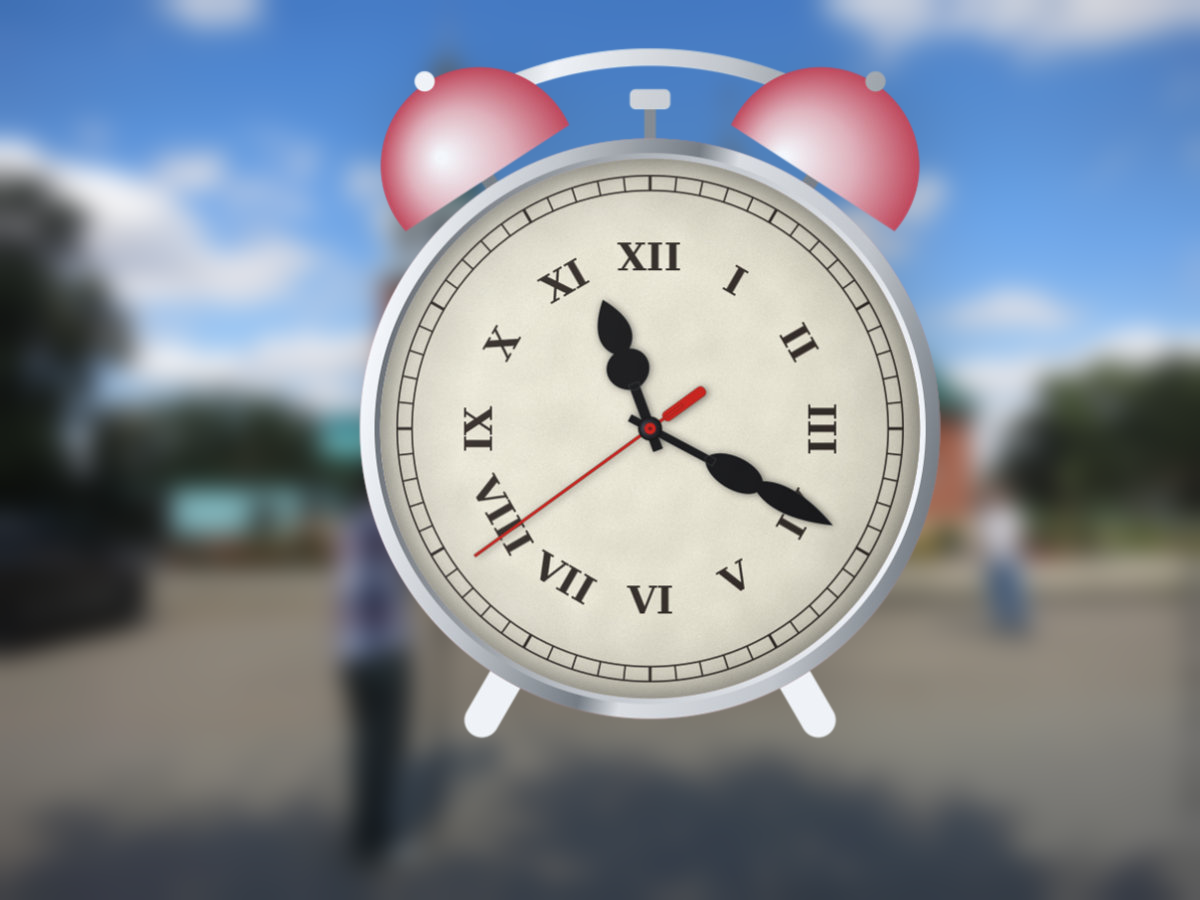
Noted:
**11:19:39**
